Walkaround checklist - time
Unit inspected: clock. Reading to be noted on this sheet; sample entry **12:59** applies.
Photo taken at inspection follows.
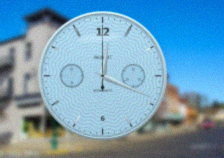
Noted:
**12:19**
